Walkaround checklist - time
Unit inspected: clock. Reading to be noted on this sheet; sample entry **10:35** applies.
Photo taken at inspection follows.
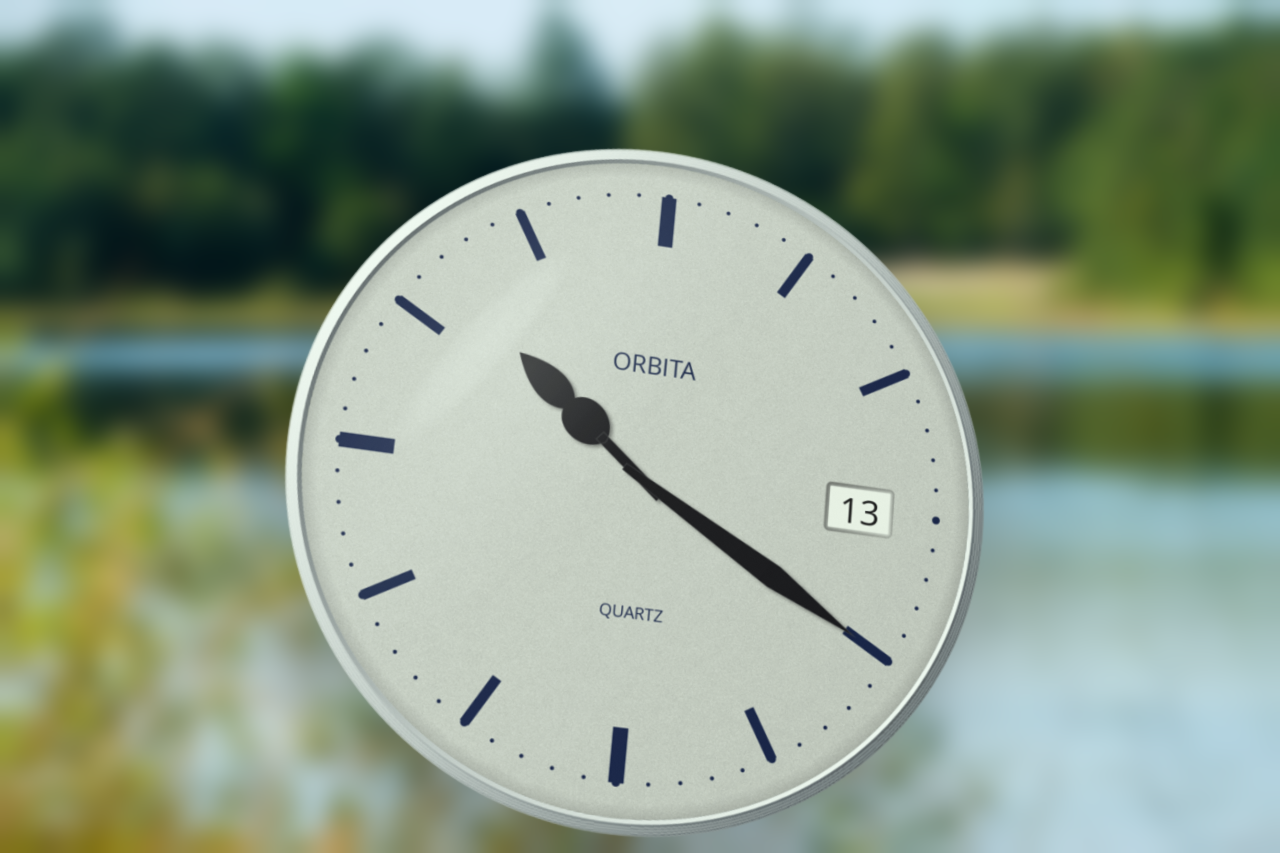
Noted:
**10:20**
